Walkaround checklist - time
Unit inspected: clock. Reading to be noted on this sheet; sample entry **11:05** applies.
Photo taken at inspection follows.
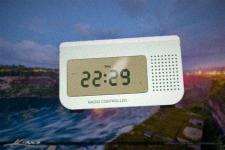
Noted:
**22:29**
